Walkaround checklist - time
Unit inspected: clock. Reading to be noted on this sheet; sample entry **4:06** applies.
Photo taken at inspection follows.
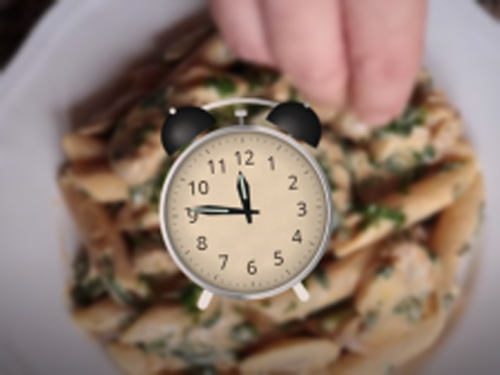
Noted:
**11:46**
